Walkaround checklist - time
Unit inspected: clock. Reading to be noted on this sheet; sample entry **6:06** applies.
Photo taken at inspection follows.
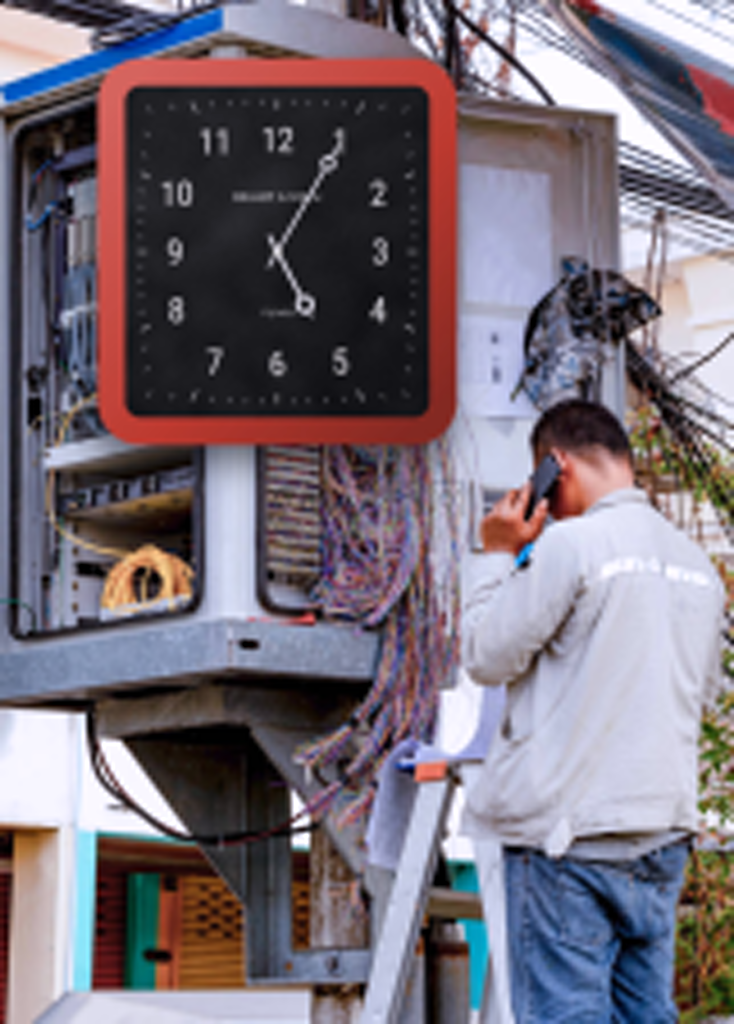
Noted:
**5:05**
